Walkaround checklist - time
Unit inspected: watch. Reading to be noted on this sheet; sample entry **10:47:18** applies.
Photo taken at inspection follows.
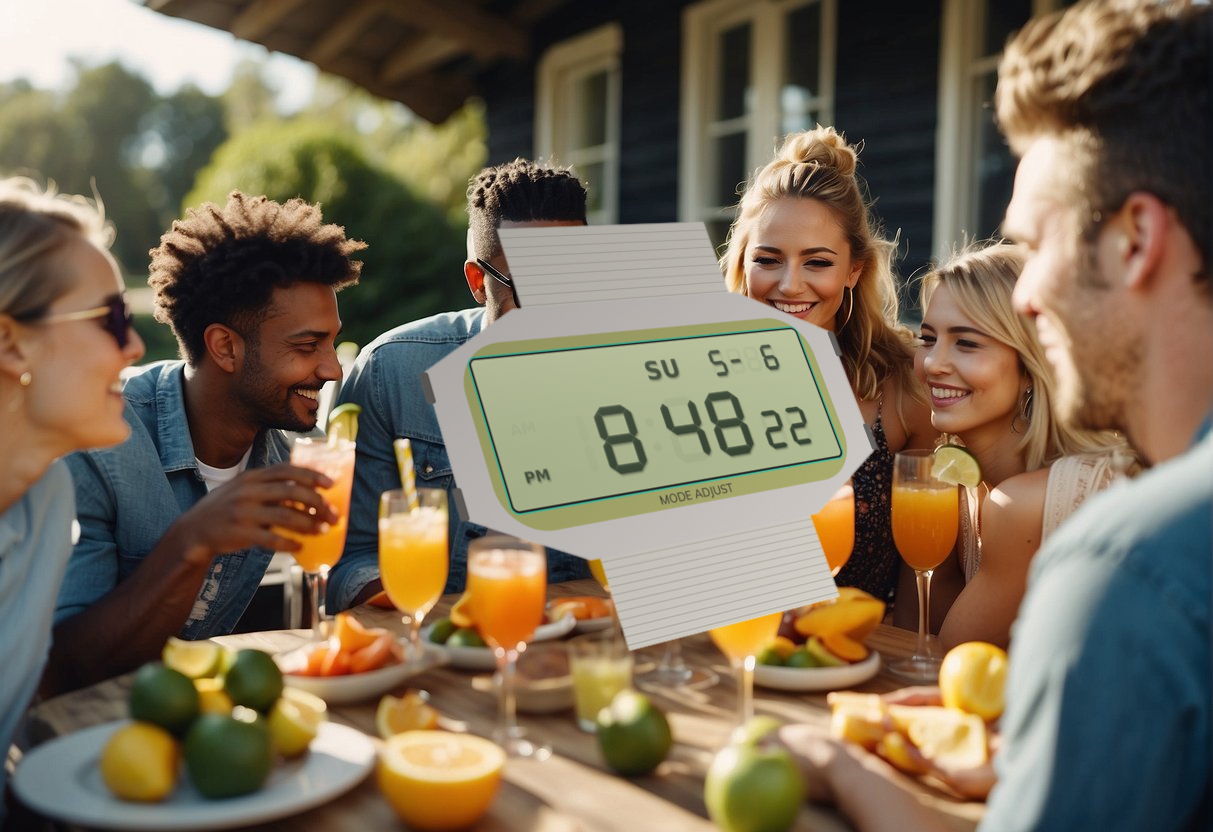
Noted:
**8:48:22**
